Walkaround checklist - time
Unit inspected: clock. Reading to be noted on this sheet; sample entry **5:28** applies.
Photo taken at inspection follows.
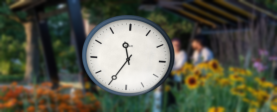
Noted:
**11:35**
